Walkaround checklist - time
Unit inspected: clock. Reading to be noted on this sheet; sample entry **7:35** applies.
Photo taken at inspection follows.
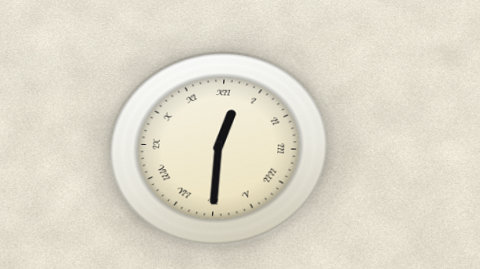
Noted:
**12:30**
